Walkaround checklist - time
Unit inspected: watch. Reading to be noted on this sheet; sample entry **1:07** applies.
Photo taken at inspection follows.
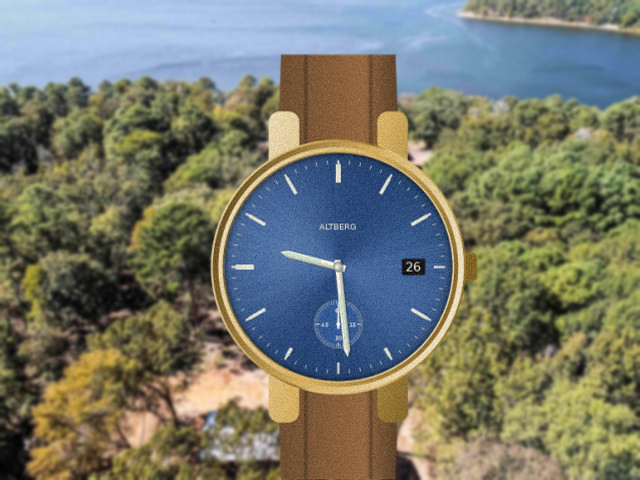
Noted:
**9:29**
